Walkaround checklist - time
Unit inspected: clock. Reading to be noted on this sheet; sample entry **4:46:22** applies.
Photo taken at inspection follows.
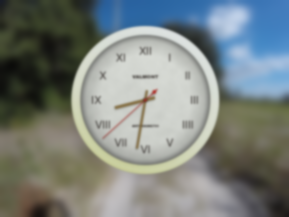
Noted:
**8:31:38**
